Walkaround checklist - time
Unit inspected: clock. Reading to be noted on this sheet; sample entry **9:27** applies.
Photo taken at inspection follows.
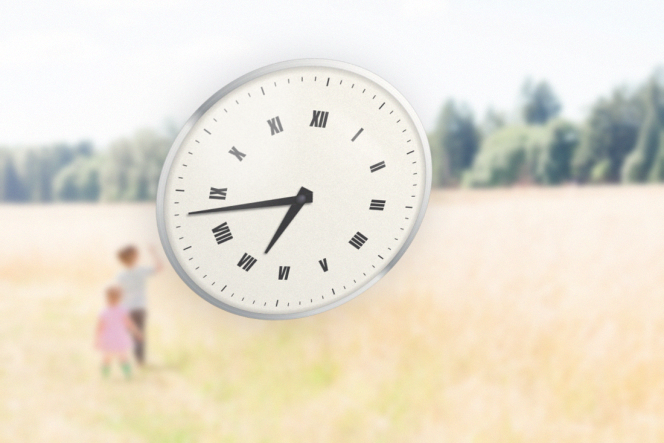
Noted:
**6:43**
